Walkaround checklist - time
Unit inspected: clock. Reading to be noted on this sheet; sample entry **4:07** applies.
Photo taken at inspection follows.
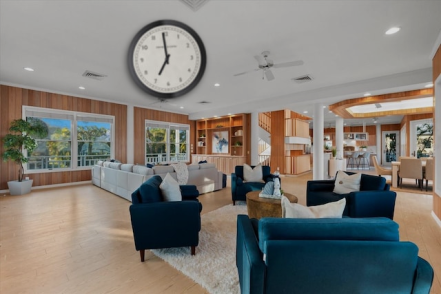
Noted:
**6:59**
